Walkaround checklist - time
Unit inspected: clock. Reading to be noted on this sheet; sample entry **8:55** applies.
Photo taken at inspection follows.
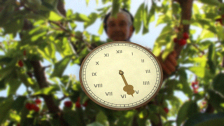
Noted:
**5:27**
